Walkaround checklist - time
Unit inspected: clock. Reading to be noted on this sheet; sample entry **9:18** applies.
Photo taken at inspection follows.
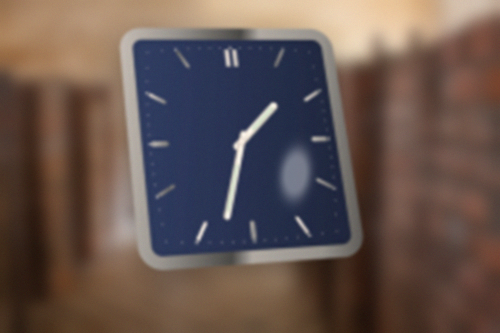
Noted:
**1:33**
